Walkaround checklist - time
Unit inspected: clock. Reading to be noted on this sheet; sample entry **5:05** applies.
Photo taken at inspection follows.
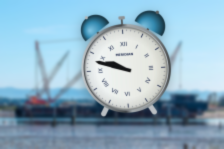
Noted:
**9:48**
